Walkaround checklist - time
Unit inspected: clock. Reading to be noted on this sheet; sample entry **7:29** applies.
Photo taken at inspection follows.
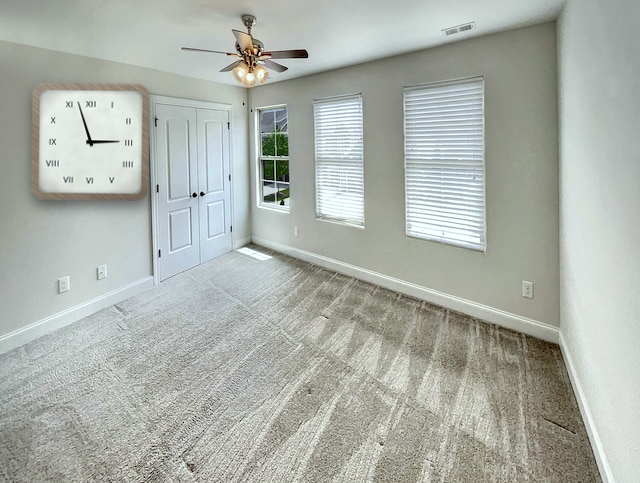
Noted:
**2:57**
